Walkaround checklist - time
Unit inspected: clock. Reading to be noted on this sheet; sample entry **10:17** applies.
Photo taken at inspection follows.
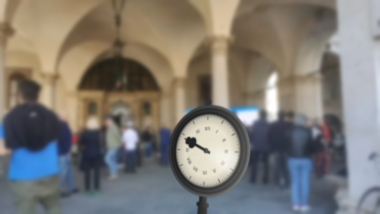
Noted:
**9:49**
